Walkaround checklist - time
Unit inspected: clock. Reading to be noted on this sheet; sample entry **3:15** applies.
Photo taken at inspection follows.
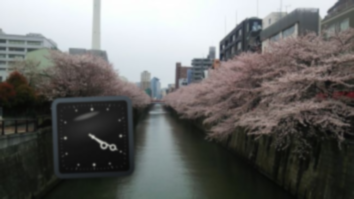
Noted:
**4:20**
